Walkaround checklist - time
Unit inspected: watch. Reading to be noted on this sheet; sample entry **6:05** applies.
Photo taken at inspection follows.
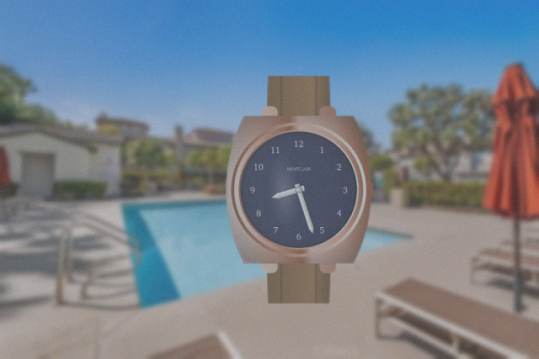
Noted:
**8:27**
